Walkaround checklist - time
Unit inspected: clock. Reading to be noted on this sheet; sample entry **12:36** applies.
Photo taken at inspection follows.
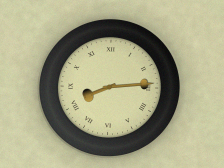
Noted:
**8:14**
